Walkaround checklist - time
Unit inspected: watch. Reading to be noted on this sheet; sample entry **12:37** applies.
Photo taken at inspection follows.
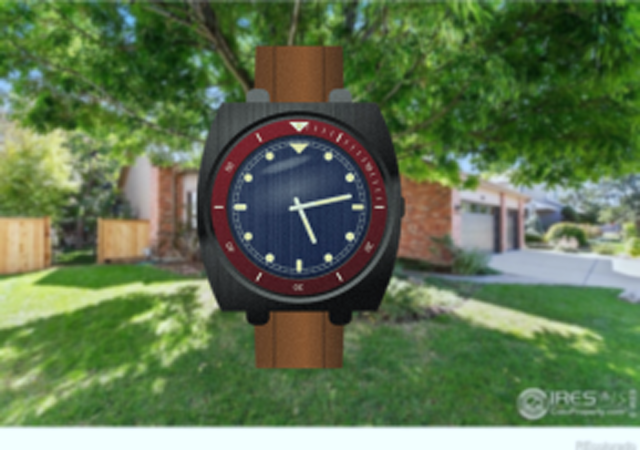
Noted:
**5:13**
